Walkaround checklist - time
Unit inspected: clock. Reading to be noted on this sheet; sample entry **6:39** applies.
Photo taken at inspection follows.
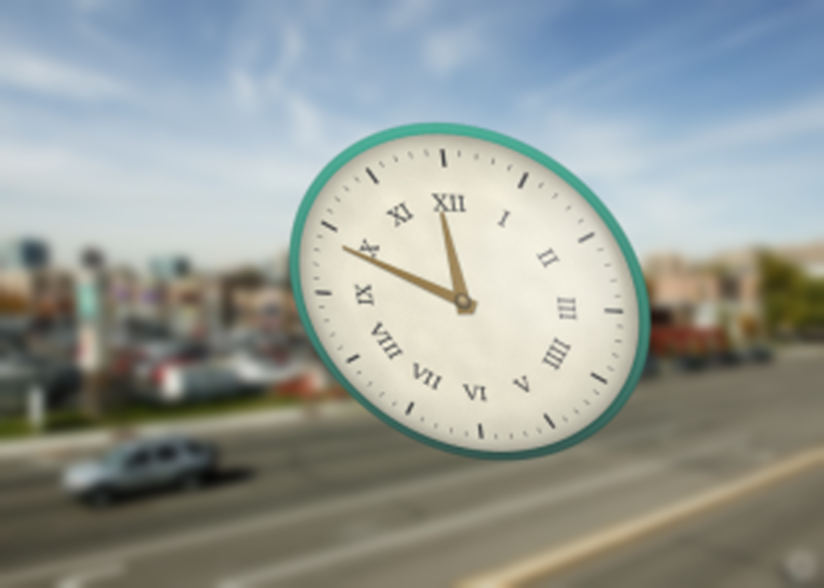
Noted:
**11:49**
